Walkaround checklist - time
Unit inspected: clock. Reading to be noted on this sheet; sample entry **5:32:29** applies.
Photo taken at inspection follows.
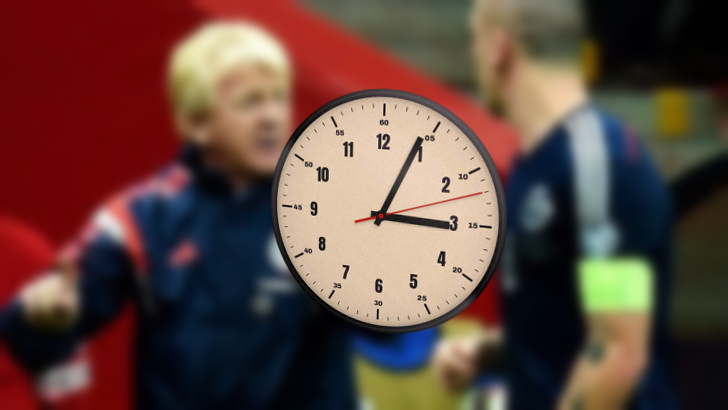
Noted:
**3:04:12**
